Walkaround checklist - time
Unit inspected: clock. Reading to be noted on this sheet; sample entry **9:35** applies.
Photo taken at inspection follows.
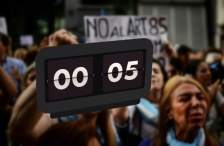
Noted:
**0:05**
